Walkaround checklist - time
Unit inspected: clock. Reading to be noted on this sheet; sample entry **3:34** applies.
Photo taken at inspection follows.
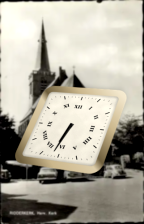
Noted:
**6:32**
